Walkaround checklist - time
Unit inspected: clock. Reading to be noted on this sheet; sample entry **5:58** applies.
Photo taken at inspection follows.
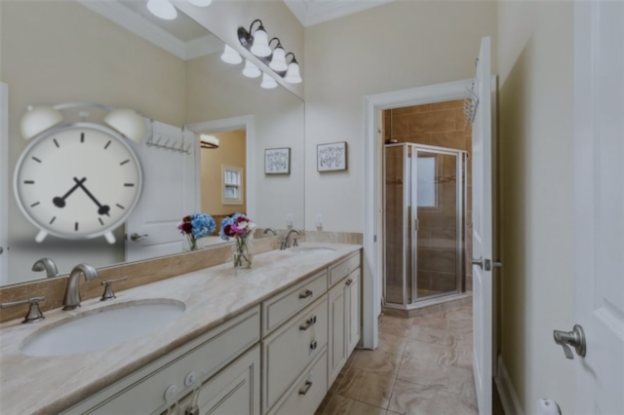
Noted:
**7:23**
